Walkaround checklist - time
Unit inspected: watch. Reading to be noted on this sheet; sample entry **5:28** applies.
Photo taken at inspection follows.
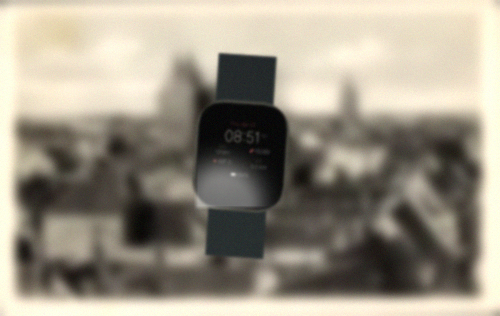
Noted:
**8:51**
